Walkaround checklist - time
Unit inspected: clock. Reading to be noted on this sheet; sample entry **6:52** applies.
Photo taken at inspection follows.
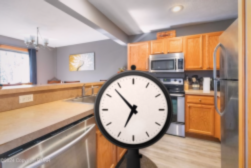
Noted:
**6:53**
